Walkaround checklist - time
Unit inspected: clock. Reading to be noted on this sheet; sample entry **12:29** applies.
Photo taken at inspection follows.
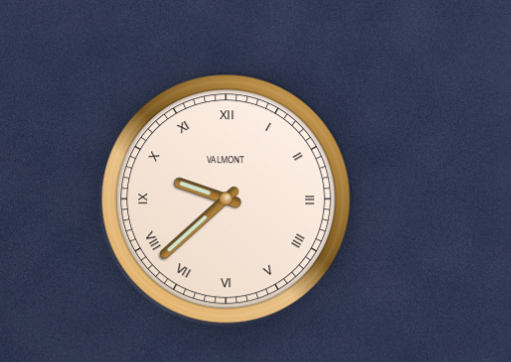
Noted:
**9:38**
